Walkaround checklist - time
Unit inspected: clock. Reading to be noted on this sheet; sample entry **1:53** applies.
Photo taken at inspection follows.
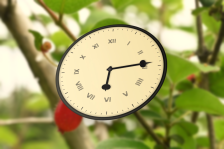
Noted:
**6:14**
